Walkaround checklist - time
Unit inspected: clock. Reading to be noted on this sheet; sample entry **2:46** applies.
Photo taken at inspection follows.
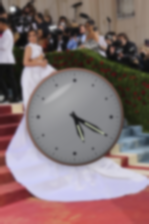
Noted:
**5:20**
